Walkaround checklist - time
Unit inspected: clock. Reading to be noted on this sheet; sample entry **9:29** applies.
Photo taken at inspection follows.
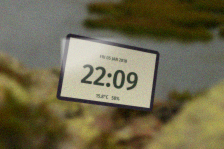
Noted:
**22:09**
